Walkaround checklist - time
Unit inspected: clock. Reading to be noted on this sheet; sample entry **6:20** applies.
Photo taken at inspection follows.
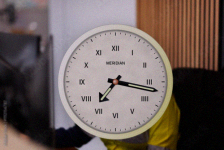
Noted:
**7:17**
